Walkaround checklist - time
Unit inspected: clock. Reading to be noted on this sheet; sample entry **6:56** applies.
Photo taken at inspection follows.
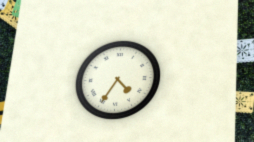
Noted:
**4:35**
